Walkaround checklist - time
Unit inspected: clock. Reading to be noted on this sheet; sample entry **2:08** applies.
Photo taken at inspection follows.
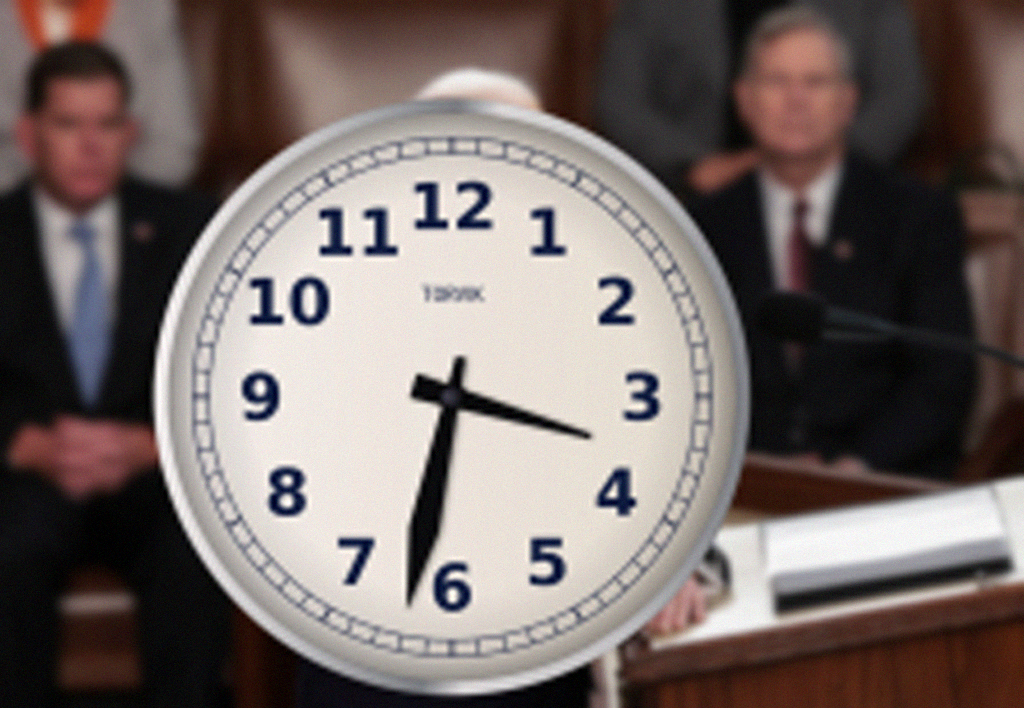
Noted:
**3:32**
